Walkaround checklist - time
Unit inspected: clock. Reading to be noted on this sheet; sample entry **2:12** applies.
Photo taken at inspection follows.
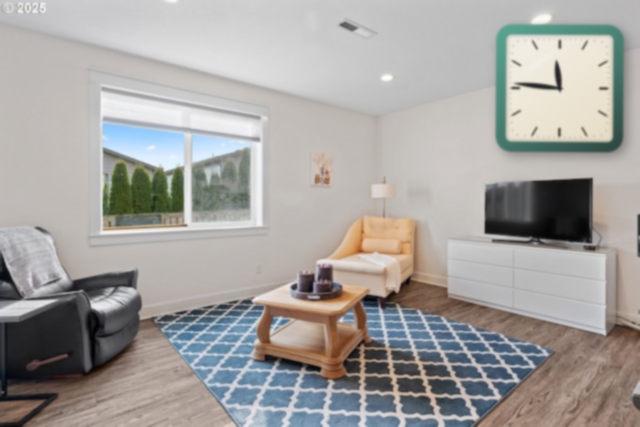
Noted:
**11:46**
